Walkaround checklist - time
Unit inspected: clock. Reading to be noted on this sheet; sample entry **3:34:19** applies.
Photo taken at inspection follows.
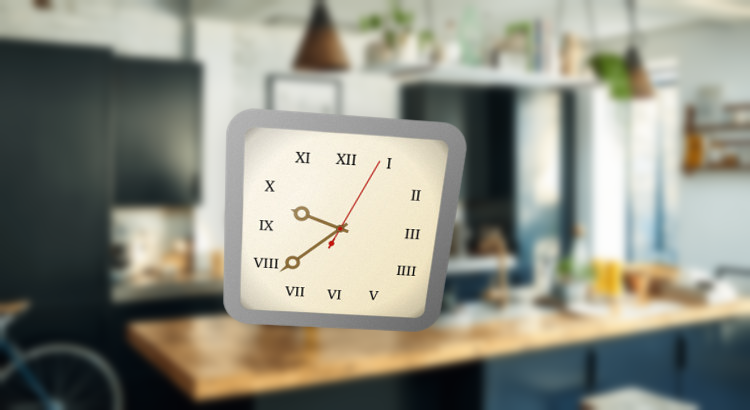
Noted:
**9:38:04**
